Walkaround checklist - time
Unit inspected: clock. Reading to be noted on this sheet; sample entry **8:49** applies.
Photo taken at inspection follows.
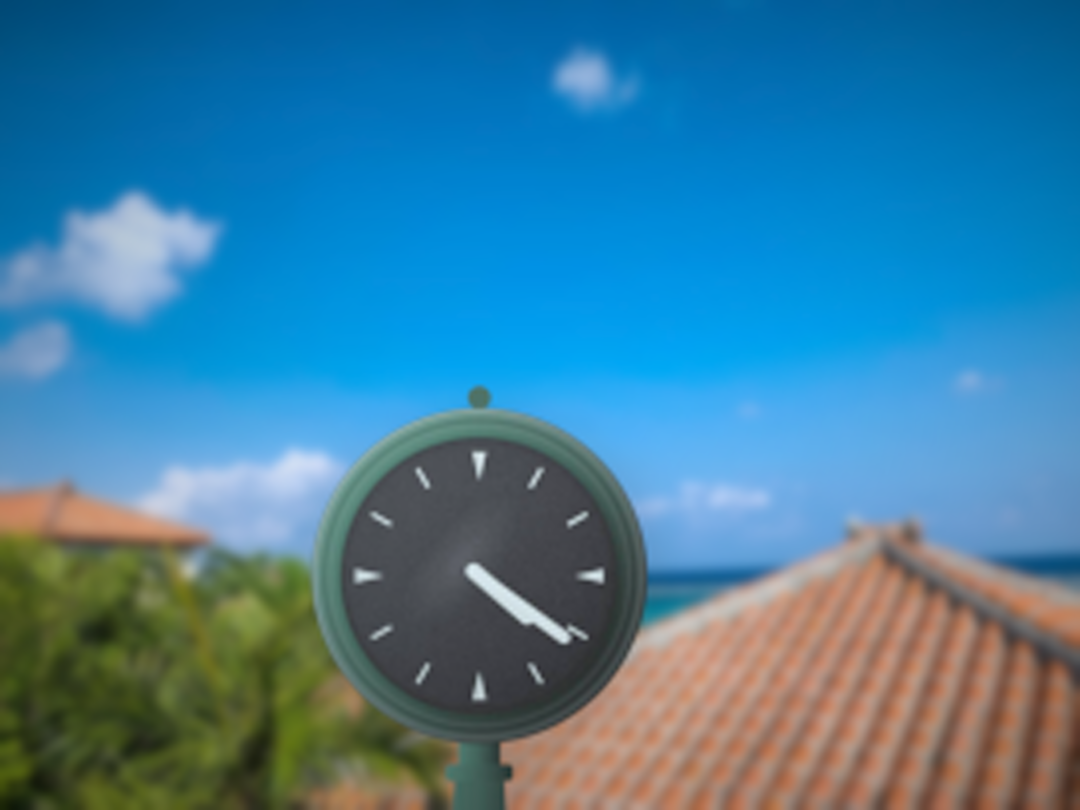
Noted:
**4:21**
